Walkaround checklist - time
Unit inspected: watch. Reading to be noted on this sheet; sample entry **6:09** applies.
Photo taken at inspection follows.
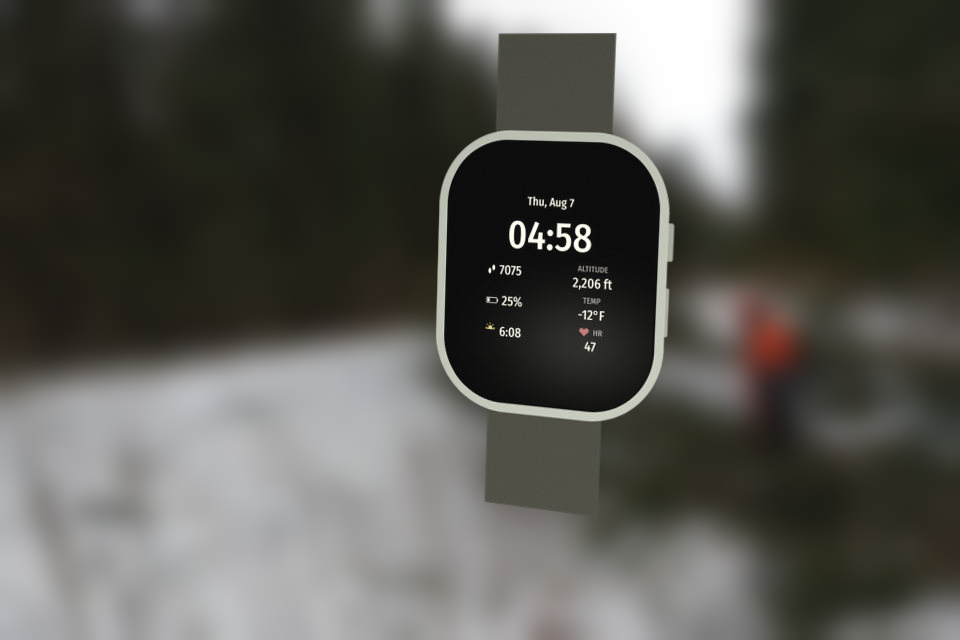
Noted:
**4:58**
